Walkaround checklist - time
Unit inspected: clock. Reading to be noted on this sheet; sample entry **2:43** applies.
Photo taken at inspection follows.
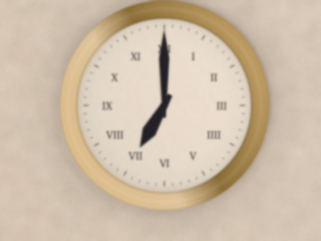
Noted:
**7:00**
